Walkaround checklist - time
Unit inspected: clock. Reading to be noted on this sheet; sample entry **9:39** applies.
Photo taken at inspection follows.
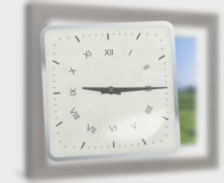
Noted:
**9:15**
